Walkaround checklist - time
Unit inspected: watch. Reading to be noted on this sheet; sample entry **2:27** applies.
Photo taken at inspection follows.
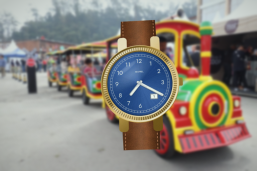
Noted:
**7:20**
